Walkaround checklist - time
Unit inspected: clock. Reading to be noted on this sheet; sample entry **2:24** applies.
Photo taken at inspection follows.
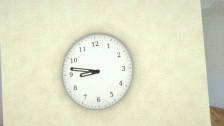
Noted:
**8:47**
